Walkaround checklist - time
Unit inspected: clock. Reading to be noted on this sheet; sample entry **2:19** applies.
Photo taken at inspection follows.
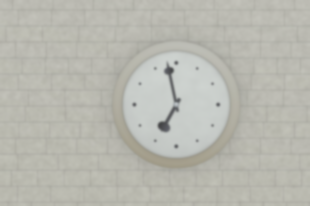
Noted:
**6:58**
